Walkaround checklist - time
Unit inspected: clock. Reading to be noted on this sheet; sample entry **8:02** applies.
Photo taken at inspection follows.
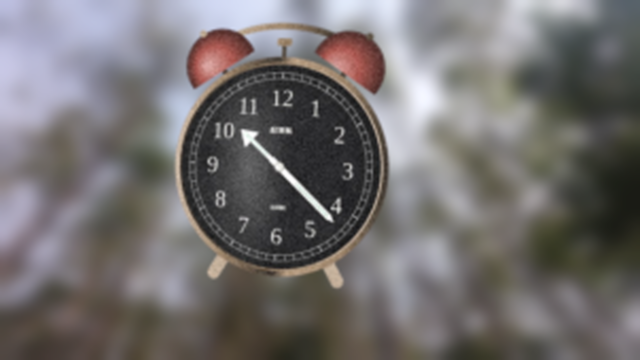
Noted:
**10:22**
